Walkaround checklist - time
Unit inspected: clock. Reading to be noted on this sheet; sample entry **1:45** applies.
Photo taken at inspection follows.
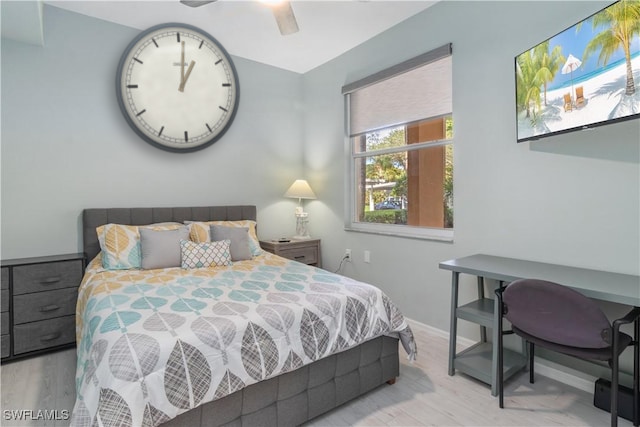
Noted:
**1:01**
